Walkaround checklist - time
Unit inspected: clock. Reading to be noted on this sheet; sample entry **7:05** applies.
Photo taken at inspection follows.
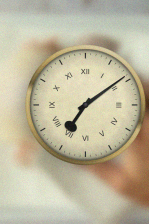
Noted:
**7:09**
